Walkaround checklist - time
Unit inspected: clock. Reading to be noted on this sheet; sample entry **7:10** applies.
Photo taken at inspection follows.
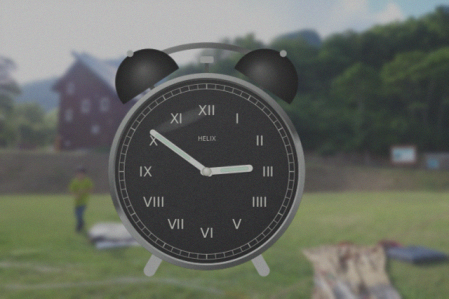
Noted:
**2:51**
